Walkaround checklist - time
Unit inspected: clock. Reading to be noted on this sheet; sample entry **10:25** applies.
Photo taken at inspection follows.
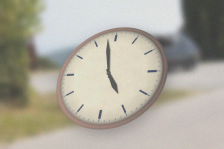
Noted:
**4:58**
